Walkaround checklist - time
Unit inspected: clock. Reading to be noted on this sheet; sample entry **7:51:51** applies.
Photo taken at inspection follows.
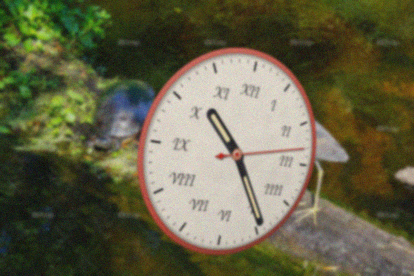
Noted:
**10:24:13**
